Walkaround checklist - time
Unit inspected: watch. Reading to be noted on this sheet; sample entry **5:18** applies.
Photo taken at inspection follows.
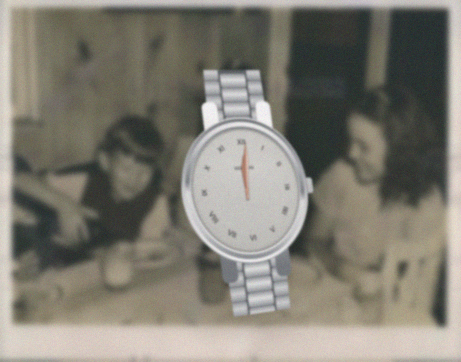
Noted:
**12:01**
